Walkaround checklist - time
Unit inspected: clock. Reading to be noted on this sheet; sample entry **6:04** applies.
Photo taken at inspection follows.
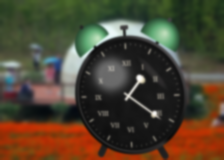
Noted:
**1:21**
